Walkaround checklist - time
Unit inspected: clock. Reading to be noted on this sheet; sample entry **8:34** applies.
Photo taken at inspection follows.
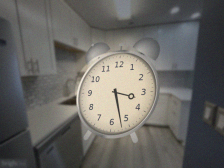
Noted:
**3:27**
